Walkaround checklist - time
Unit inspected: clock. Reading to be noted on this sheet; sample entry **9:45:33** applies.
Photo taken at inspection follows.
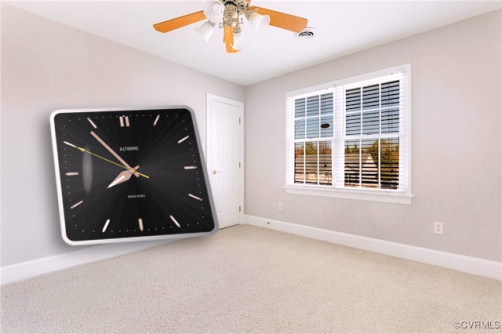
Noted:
**7:53:50**
